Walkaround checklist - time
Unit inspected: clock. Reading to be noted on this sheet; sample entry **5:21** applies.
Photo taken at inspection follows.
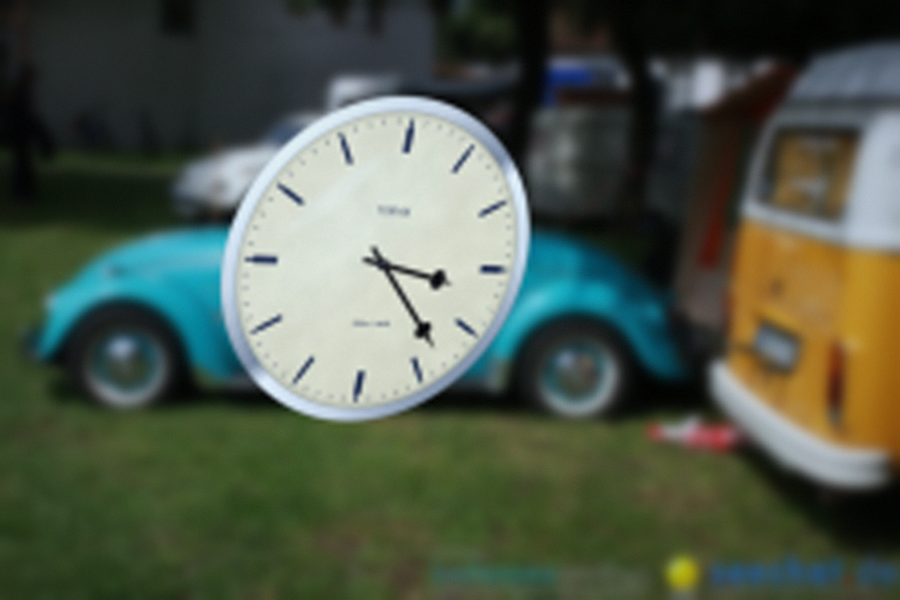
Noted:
**3:23**
